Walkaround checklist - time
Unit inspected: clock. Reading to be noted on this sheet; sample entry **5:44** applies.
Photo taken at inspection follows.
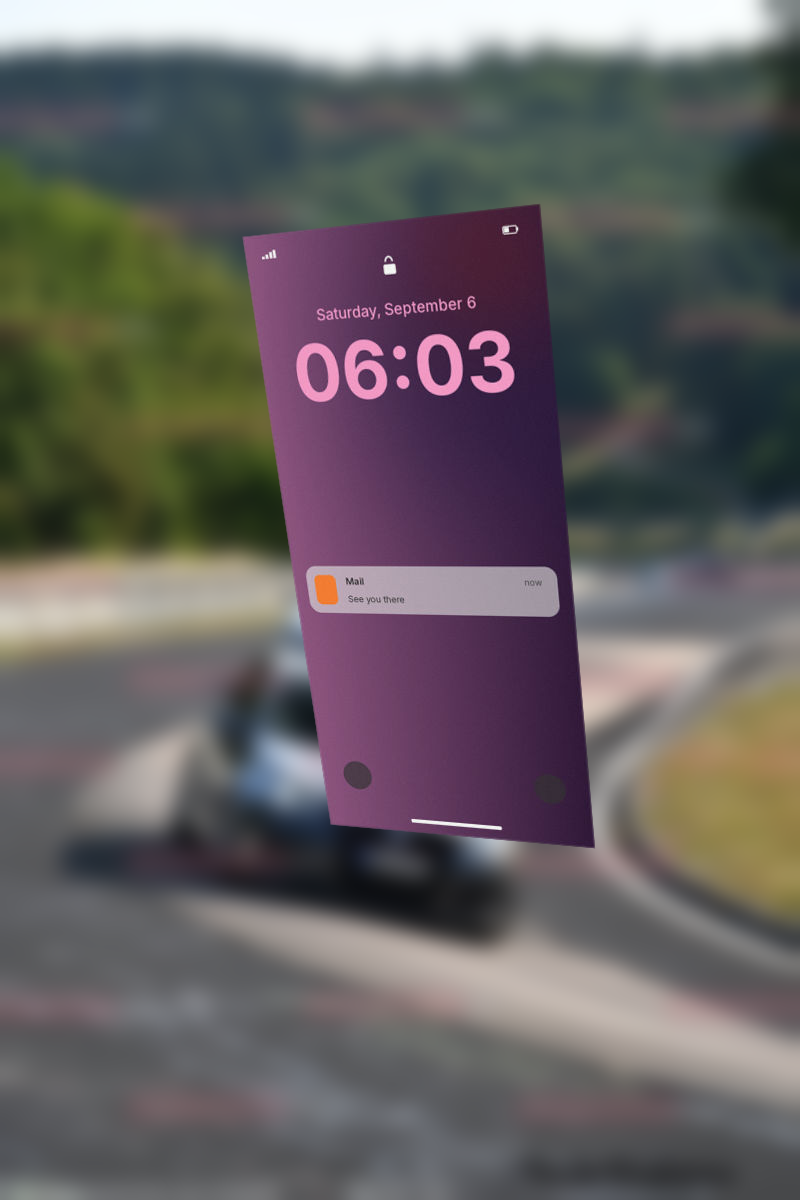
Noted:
**6:03**
